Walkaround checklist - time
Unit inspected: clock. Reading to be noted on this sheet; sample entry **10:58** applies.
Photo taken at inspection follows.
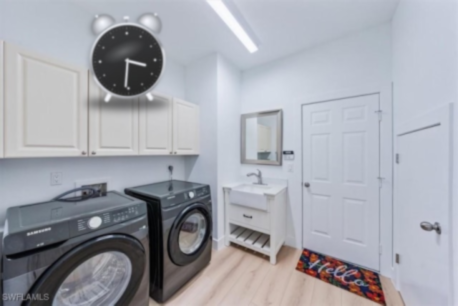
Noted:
**3:31**
